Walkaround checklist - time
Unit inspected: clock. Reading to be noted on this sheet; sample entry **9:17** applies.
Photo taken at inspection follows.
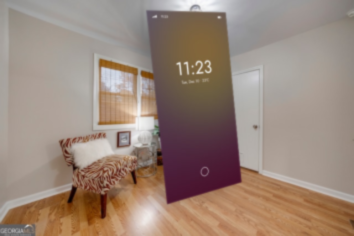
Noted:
**11:23**
